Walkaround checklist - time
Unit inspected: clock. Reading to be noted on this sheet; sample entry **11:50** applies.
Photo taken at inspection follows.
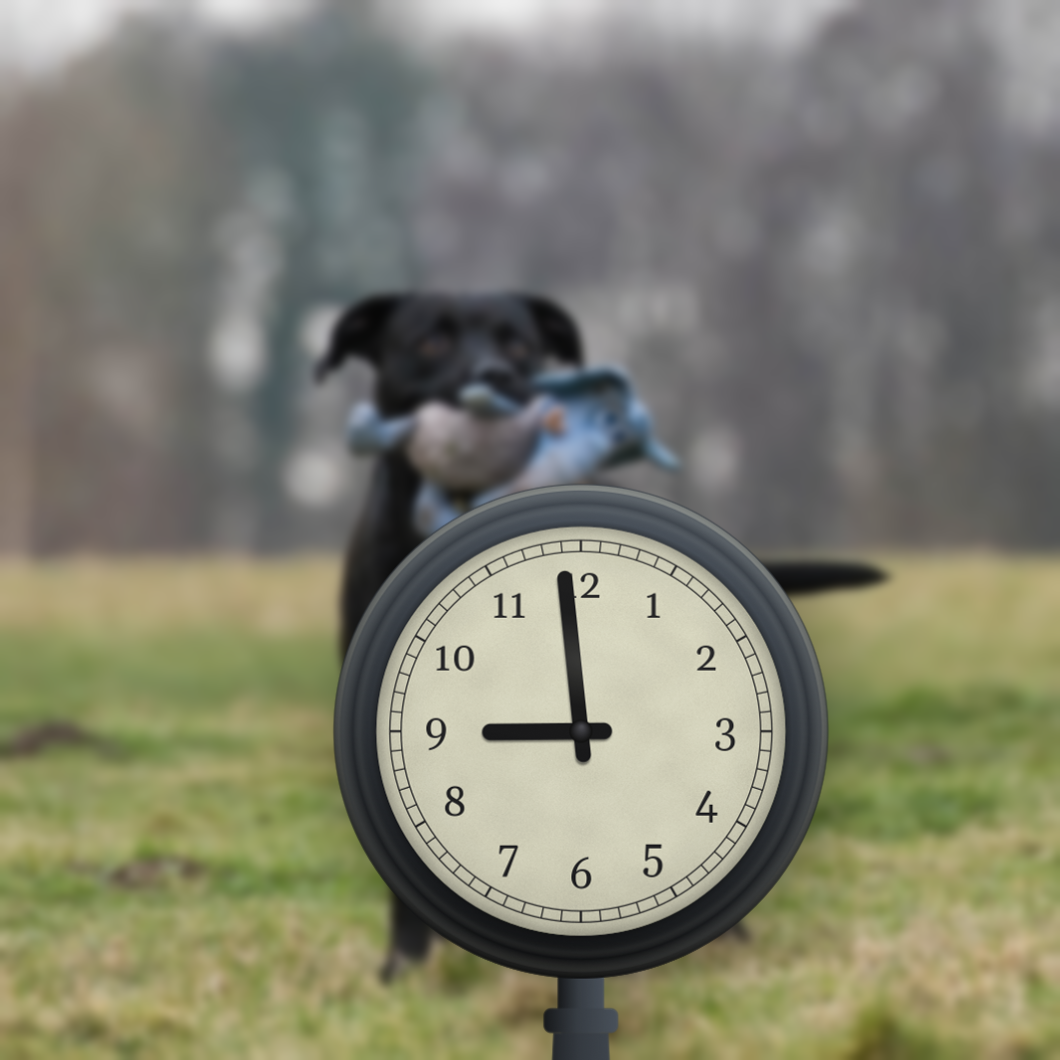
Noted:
**8:59**
